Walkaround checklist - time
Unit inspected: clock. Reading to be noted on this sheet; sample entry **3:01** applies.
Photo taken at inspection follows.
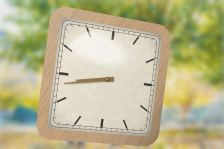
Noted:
**8:43**
